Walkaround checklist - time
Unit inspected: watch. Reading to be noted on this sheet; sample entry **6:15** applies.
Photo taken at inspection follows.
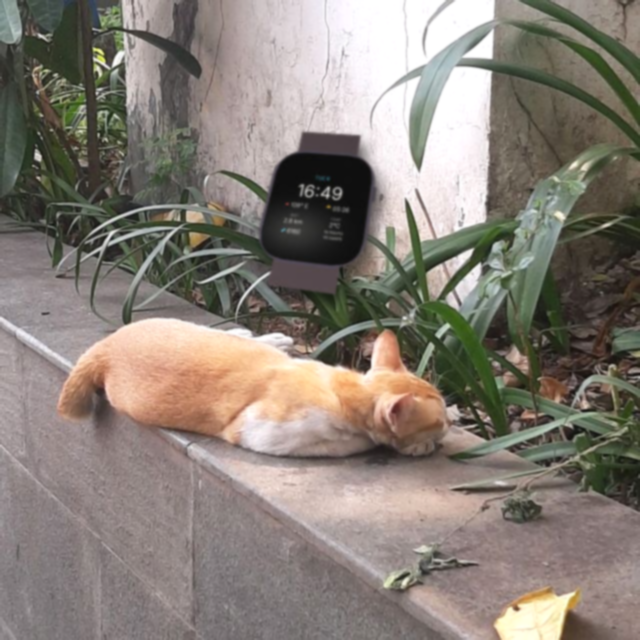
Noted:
**16:49**
